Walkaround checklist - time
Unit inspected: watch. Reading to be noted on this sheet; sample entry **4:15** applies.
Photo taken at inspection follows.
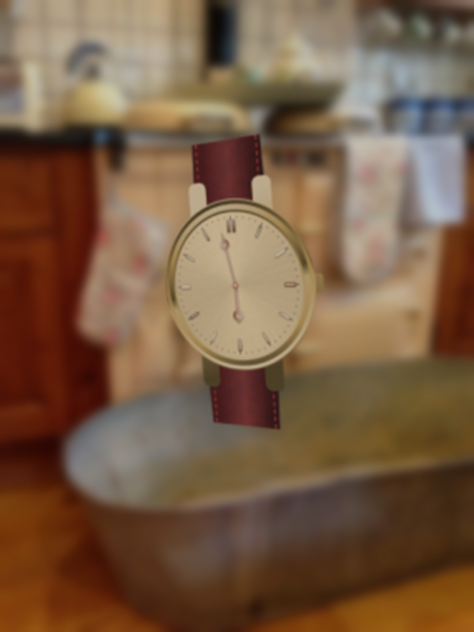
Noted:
**5:58**
